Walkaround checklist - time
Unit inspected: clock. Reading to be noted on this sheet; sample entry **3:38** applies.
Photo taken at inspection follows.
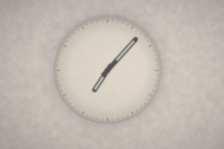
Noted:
**7:07**
